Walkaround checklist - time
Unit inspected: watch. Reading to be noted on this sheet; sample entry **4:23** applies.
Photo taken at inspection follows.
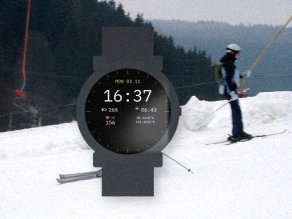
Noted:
**16:37**
